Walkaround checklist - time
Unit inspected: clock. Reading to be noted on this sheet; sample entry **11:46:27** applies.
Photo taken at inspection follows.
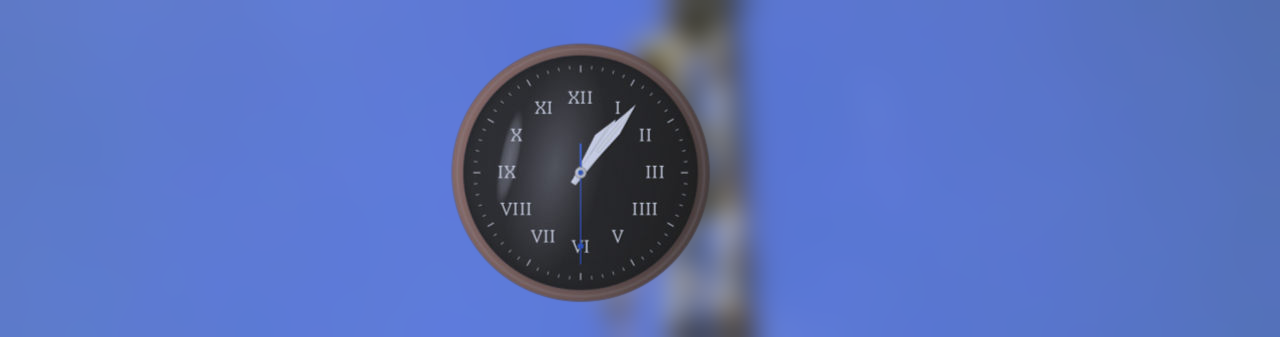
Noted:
**1:06:30**
